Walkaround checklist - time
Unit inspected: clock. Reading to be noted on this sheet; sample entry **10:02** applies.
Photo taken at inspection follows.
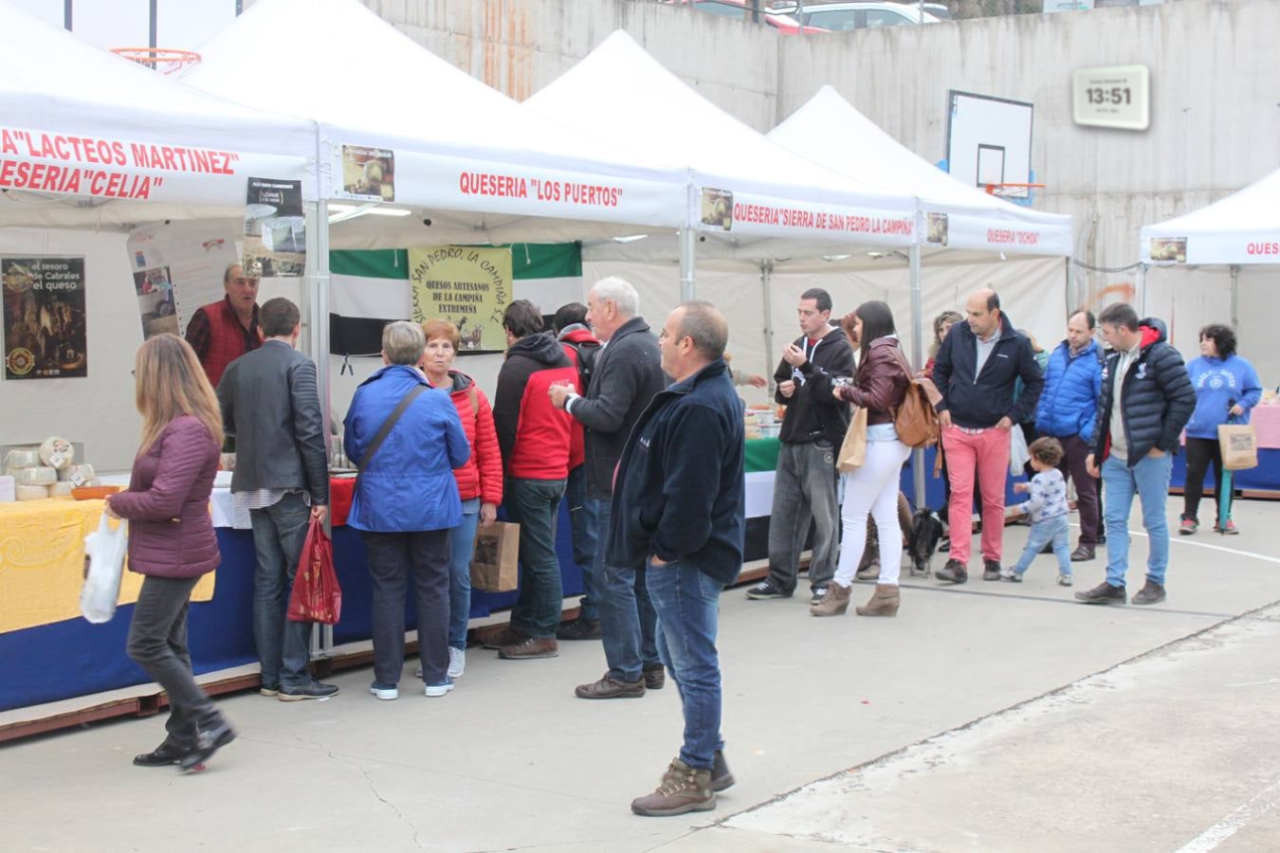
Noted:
**13:51**
